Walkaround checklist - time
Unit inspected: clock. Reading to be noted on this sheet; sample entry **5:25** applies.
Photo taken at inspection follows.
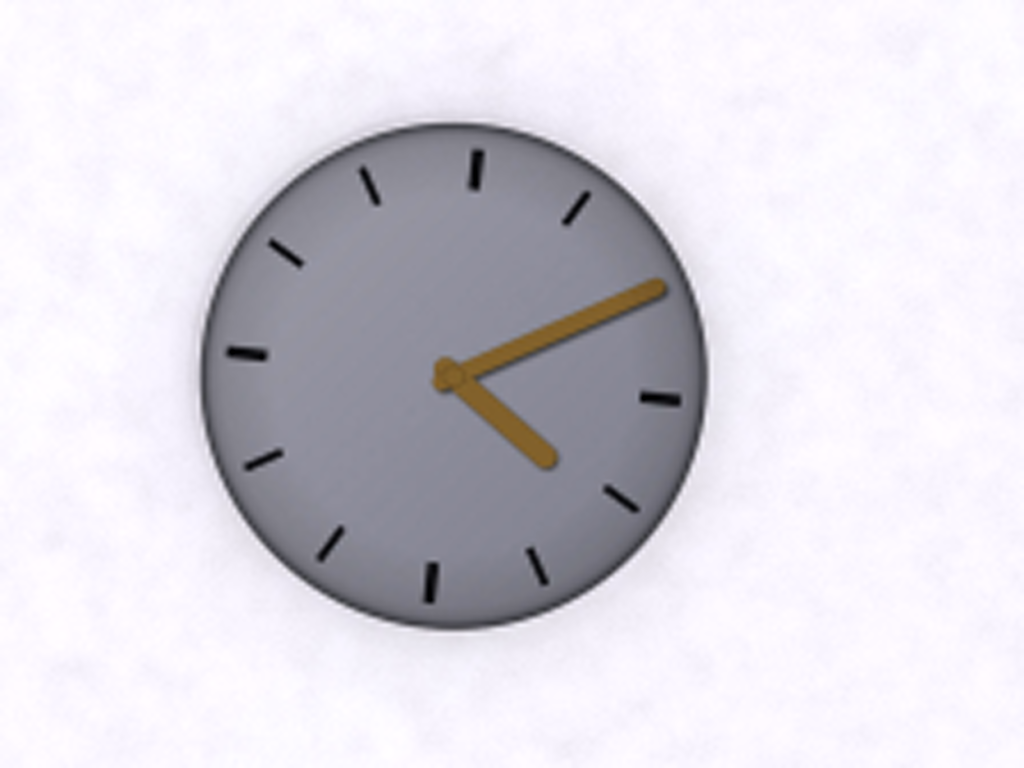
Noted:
**4:10**
